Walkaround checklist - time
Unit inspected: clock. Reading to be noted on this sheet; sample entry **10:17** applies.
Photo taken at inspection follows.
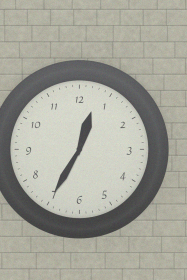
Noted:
**12:35**
